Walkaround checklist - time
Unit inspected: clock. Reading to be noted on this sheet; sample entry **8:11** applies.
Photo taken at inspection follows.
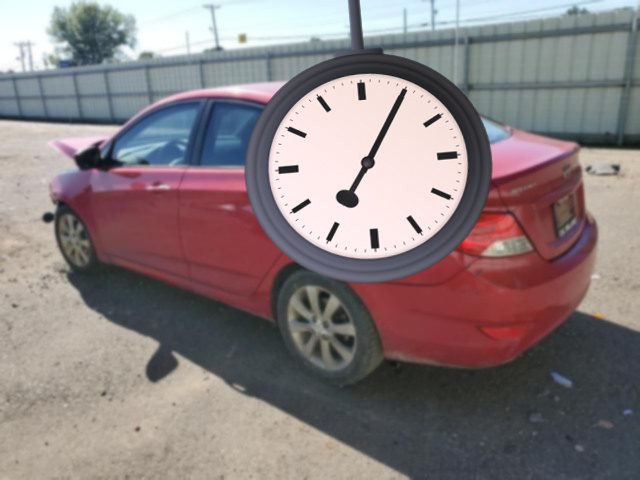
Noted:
**7:05**
